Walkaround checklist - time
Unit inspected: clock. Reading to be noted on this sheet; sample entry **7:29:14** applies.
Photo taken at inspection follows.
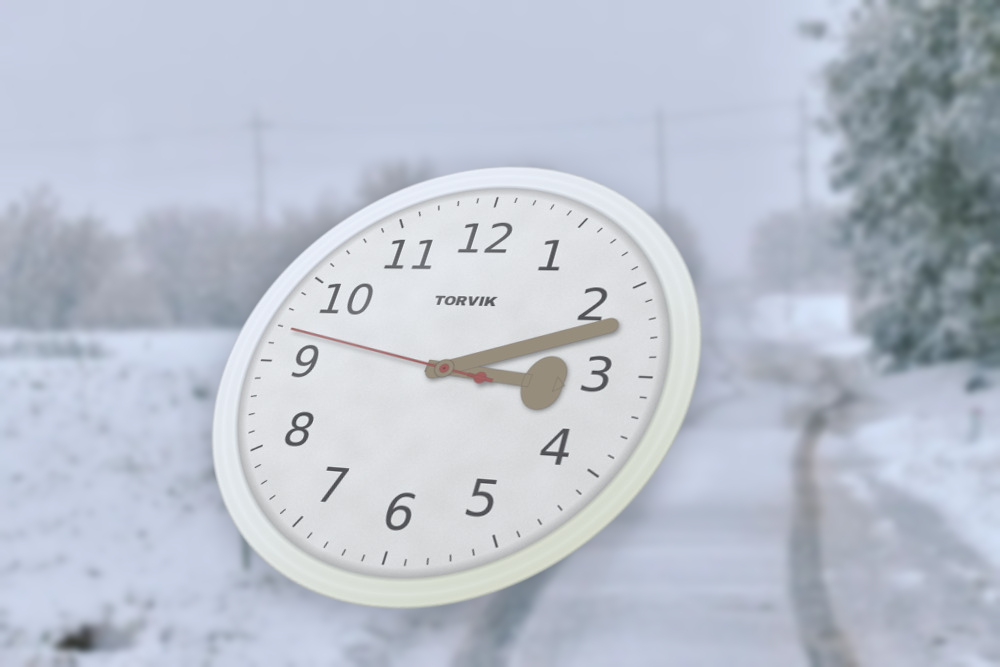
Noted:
**3:11:47**
